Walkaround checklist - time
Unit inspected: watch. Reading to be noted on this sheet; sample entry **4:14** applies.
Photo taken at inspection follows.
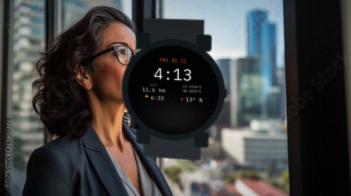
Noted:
**4:13**
